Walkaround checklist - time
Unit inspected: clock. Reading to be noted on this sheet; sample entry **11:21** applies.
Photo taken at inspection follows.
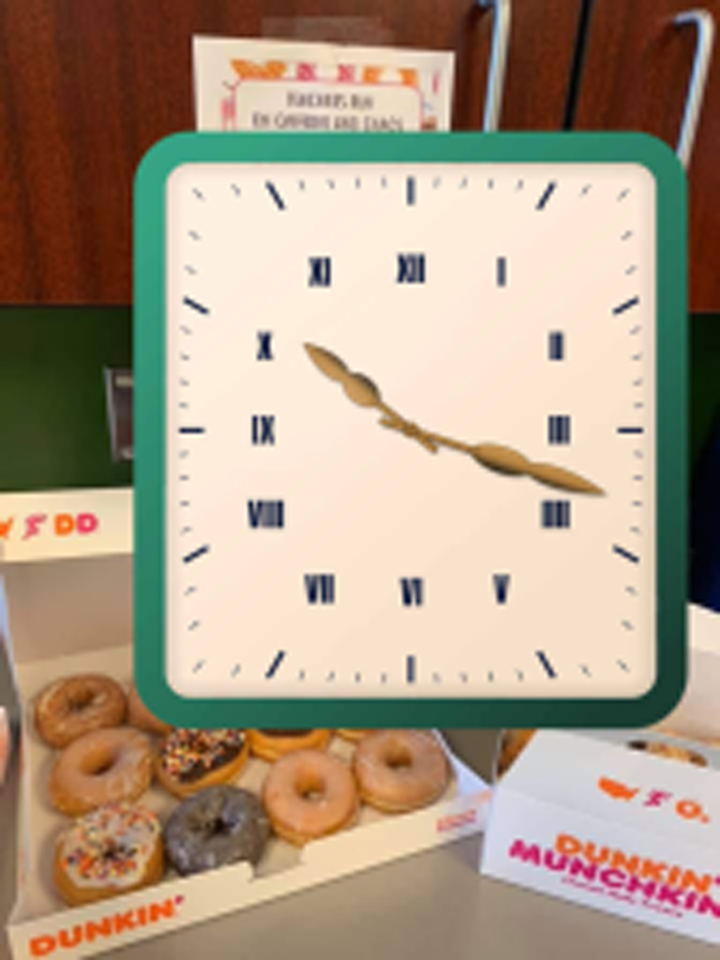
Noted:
**10:18**
